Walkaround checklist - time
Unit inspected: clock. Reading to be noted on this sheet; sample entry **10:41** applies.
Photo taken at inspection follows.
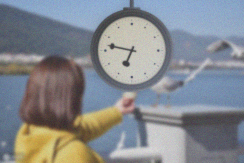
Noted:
**6:47**
